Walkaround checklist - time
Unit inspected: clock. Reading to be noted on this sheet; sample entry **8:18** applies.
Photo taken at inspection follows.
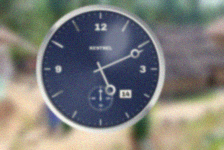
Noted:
**5:11**
